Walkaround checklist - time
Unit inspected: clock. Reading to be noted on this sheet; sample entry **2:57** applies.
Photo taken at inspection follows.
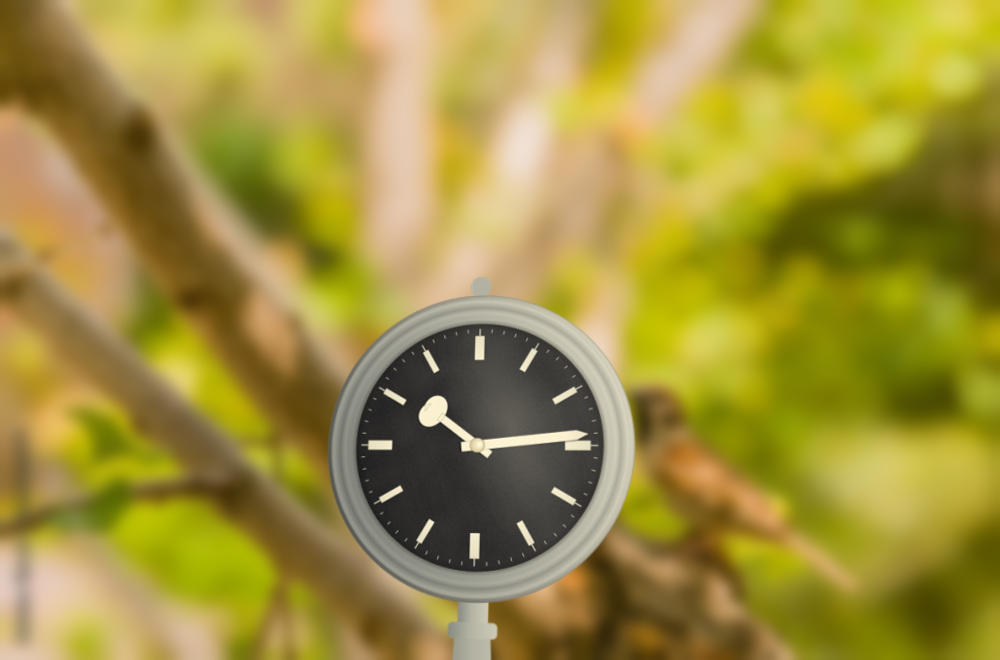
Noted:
**10:14**
